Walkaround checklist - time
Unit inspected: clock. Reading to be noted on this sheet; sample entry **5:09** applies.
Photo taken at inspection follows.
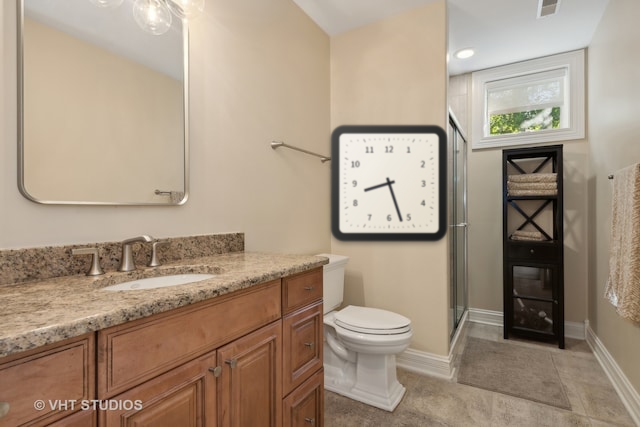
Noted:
**8:27**
